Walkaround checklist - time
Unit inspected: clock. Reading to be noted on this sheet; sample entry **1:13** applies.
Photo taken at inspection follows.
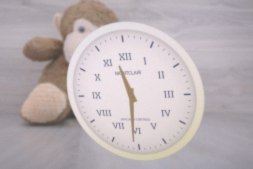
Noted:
**11:31**
